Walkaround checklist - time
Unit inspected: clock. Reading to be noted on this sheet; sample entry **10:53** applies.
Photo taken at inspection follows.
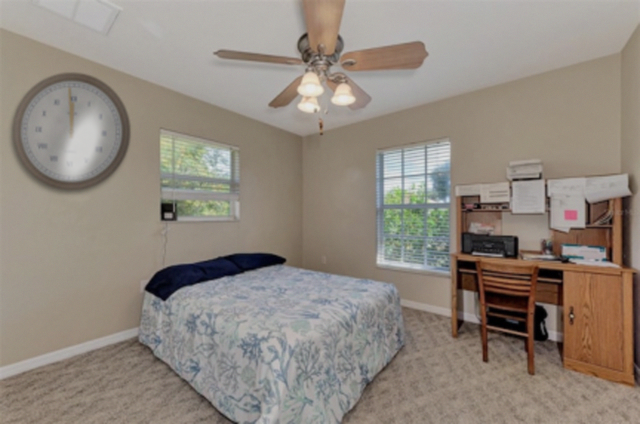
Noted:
**11:59**
